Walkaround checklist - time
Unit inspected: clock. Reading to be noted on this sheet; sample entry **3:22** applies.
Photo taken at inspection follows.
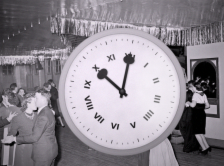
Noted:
**10:00**
